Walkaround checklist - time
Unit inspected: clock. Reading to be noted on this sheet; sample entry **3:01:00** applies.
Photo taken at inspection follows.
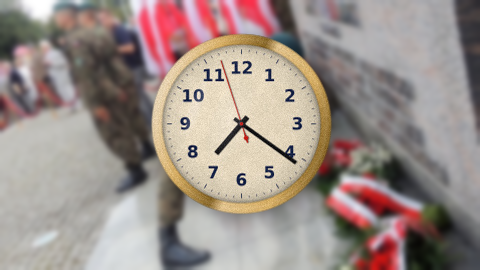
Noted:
**7:20:57**
